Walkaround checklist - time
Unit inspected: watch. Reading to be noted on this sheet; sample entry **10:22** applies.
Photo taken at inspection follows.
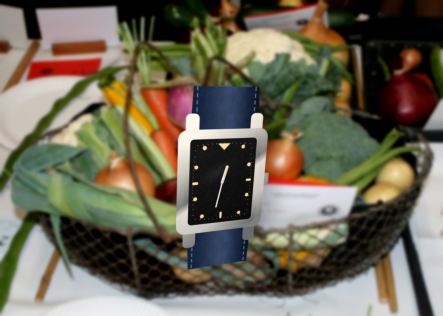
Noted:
**12:32**
